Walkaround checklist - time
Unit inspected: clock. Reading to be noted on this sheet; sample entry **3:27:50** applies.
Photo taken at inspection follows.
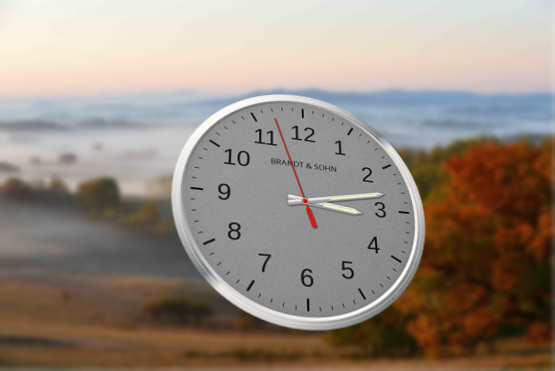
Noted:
**3:12:57**
